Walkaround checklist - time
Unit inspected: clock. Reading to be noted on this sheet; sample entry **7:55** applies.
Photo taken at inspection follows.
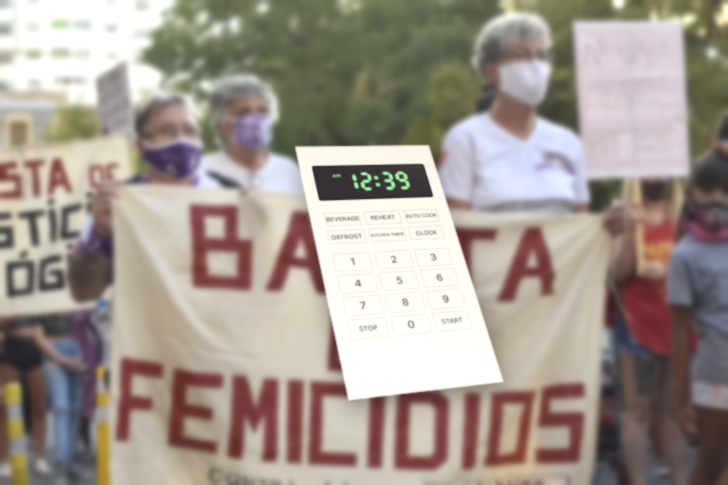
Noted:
**12:39**
